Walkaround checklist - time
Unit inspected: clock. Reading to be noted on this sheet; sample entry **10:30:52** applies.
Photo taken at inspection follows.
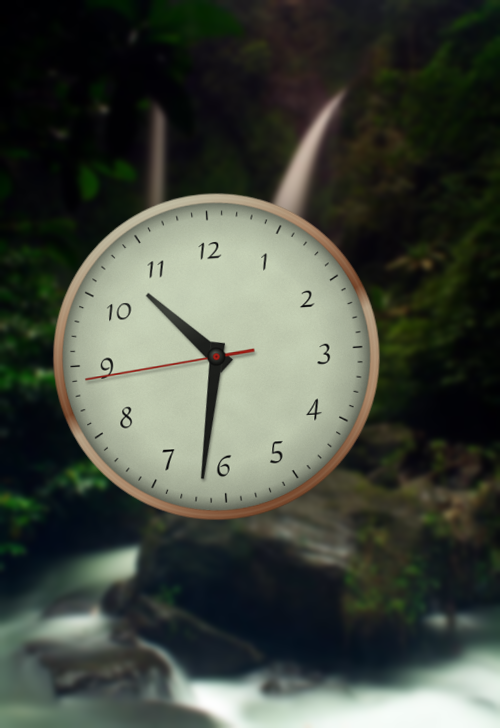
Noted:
**10:31:44**
